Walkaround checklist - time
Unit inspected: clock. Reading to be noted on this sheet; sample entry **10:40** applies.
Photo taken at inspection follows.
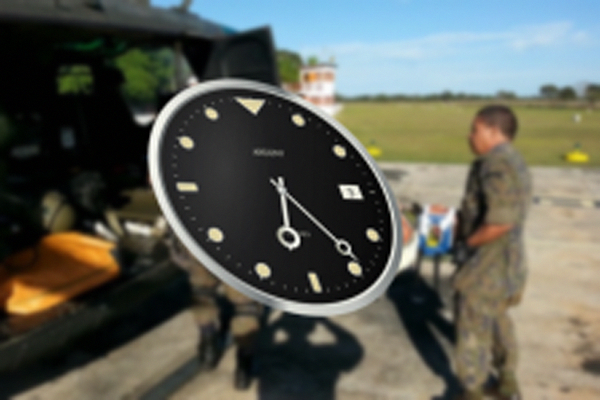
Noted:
**6:24**
